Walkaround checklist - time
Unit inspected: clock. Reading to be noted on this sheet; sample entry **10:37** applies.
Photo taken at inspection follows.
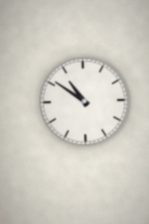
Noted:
**10:51**
